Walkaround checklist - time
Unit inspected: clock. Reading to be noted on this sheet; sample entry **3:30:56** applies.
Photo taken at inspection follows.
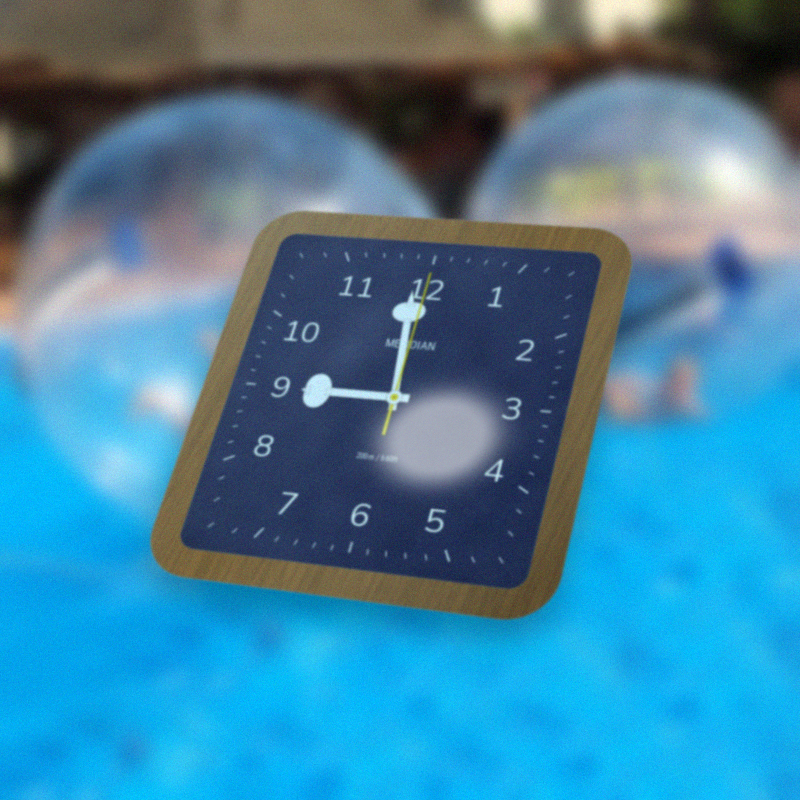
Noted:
**8:59:00**
